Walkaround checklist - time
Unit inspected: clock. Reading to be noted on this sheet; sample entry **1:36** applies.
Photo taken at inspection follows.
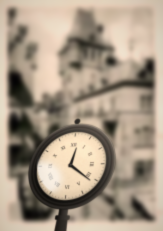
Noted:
**12:21**
